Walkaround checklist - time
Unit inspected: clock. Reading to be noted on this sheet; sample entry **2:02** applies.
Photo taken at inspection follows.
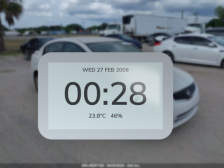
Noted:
**0:28**
